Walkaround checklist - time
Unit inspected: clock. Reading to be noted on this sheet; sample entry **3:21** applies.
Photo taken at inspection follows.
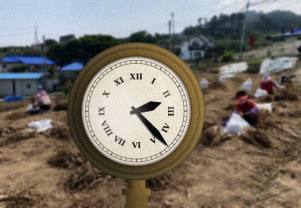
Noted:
**2:23**
